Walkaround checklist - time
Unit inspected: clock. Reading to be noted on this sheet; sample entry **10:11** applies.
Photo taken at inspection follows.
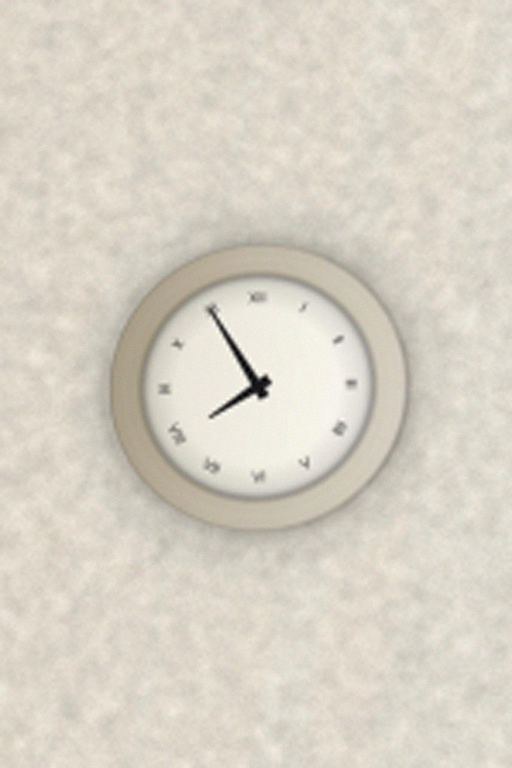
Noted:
**7:55**
